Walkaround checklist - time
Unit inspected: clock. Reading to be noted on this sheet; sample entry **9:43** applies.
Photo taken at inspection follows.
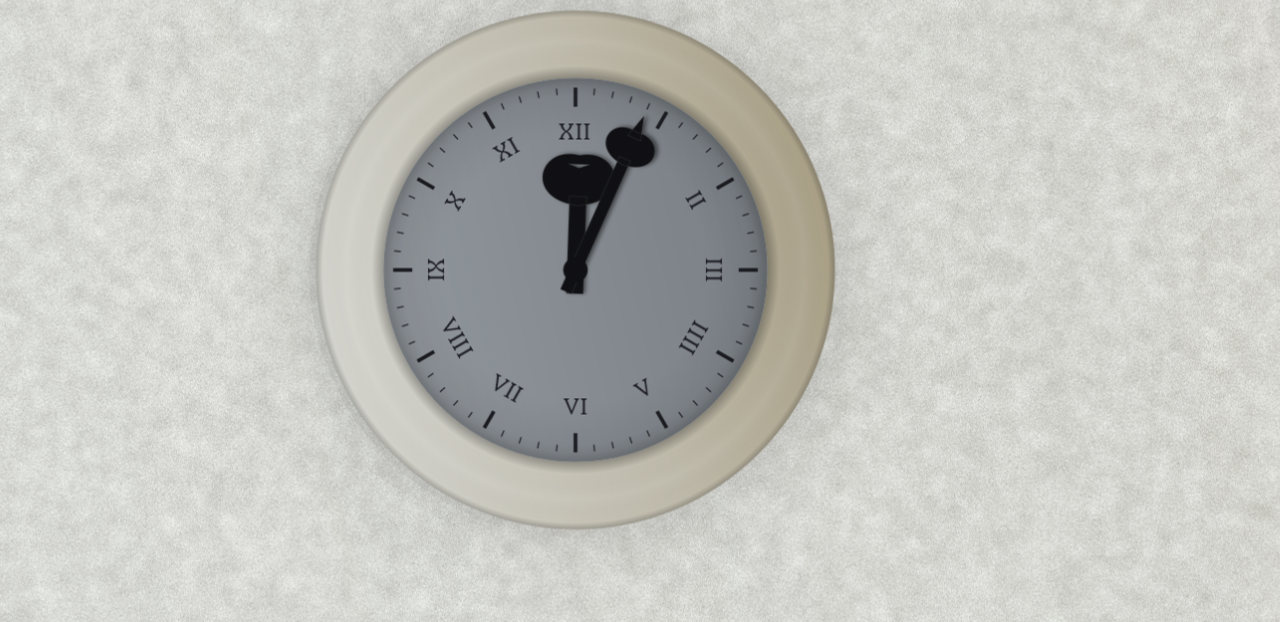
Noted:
**12:04**
